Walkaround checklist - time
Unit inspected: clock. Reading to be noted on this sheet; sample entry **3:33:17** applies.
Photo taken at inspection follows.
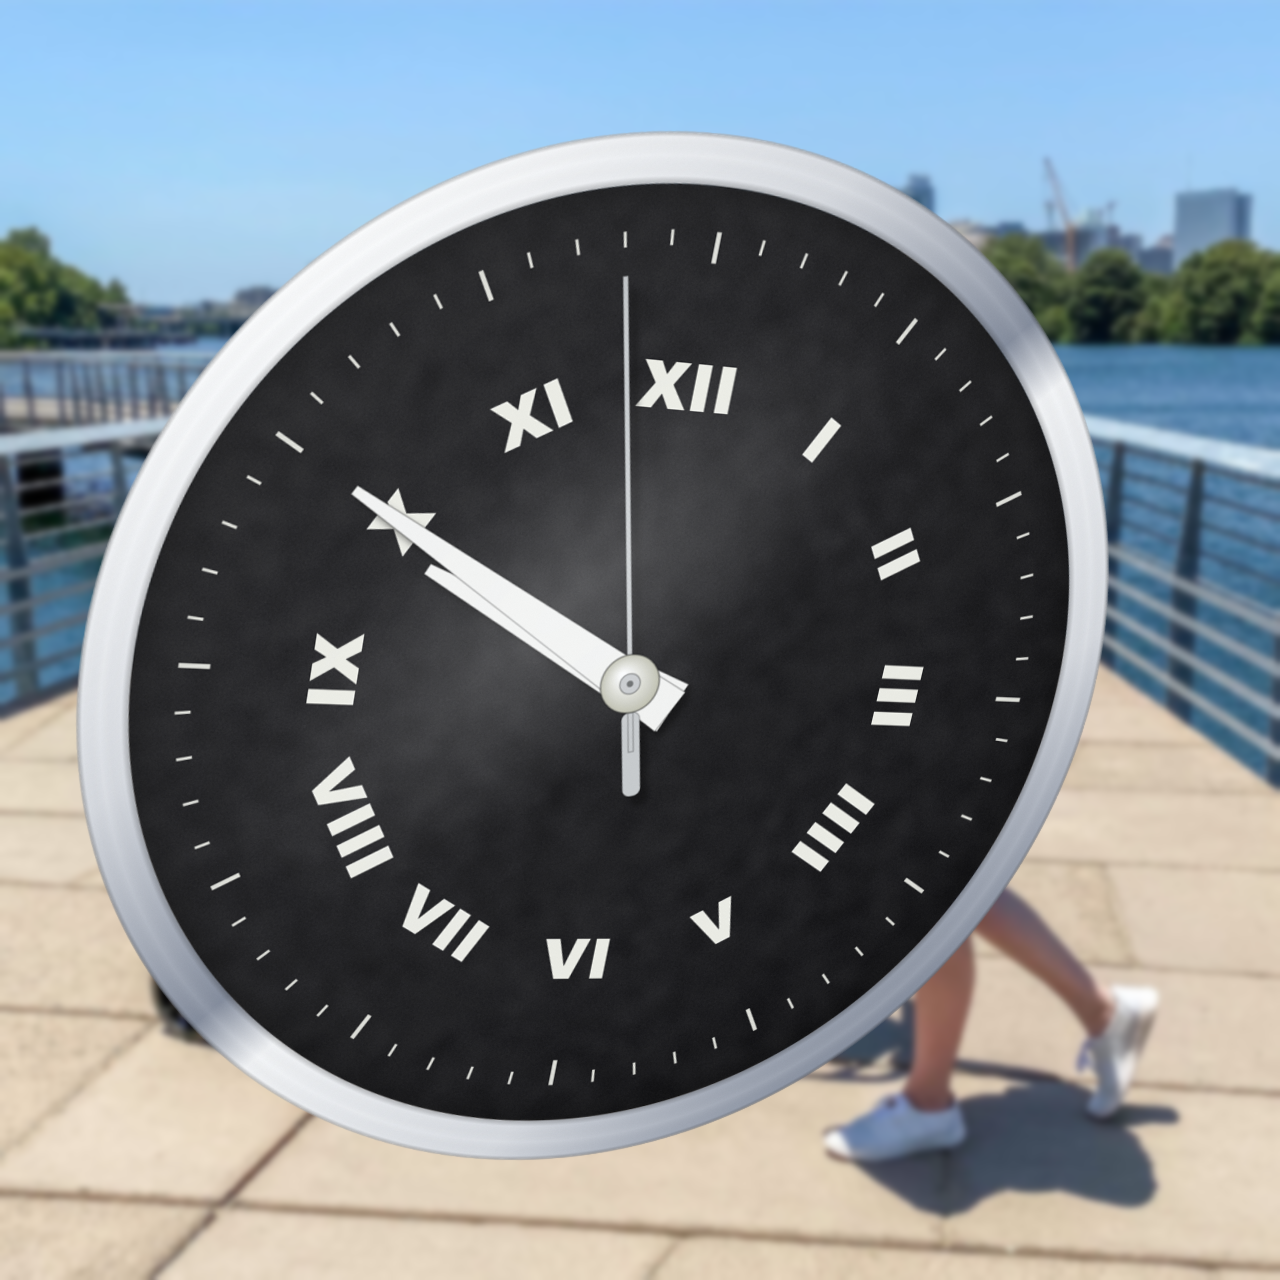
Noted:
**9:49:58**
